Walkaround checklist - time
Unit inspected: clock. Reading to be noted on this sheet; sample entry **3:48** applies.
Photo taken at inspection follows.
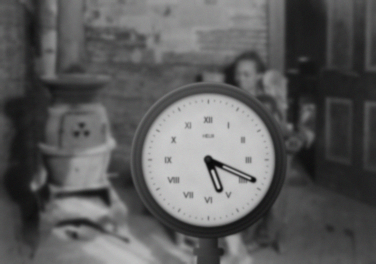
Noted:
**5:19**
